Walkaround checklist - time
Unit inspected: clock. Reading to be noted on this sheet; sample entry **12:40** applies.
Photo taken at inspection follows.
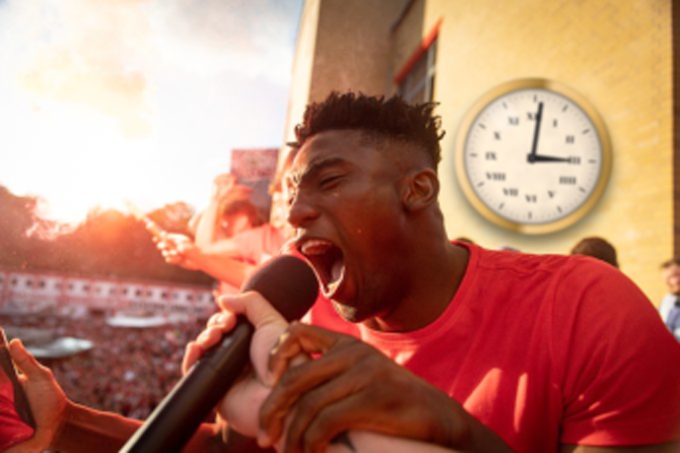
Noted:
**3:01**
